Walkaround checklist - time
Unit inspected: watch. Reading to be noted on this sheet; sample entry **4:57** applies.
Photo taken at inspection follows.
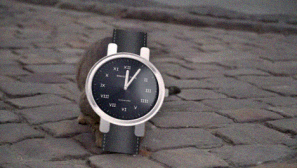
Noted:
**12:05**
